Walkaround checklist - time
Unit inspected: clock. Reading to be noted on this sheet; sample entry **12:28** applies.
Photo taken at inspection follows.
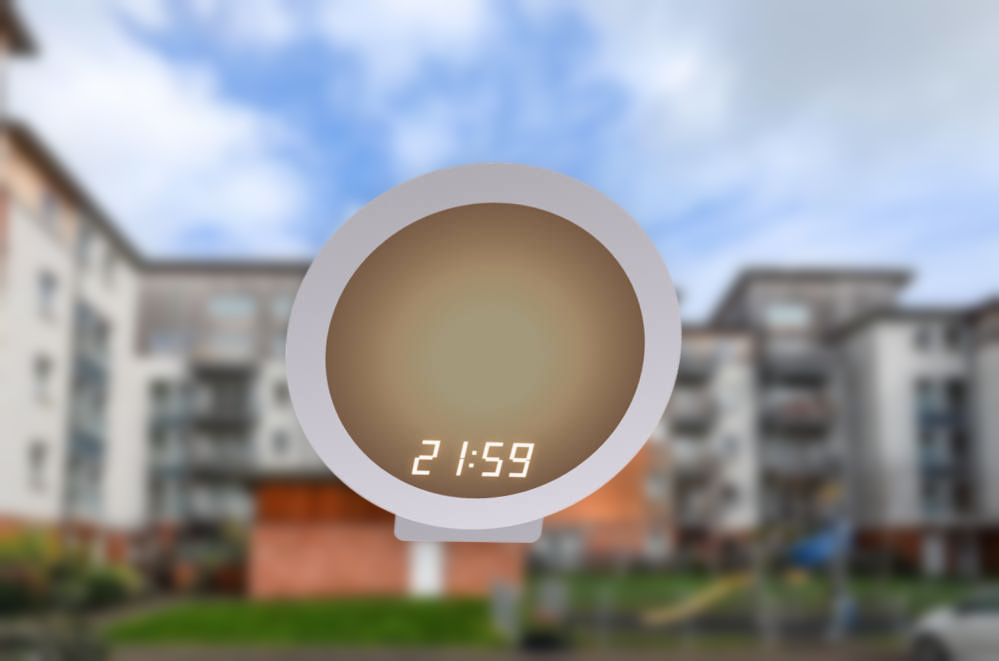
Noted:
**21:59**
